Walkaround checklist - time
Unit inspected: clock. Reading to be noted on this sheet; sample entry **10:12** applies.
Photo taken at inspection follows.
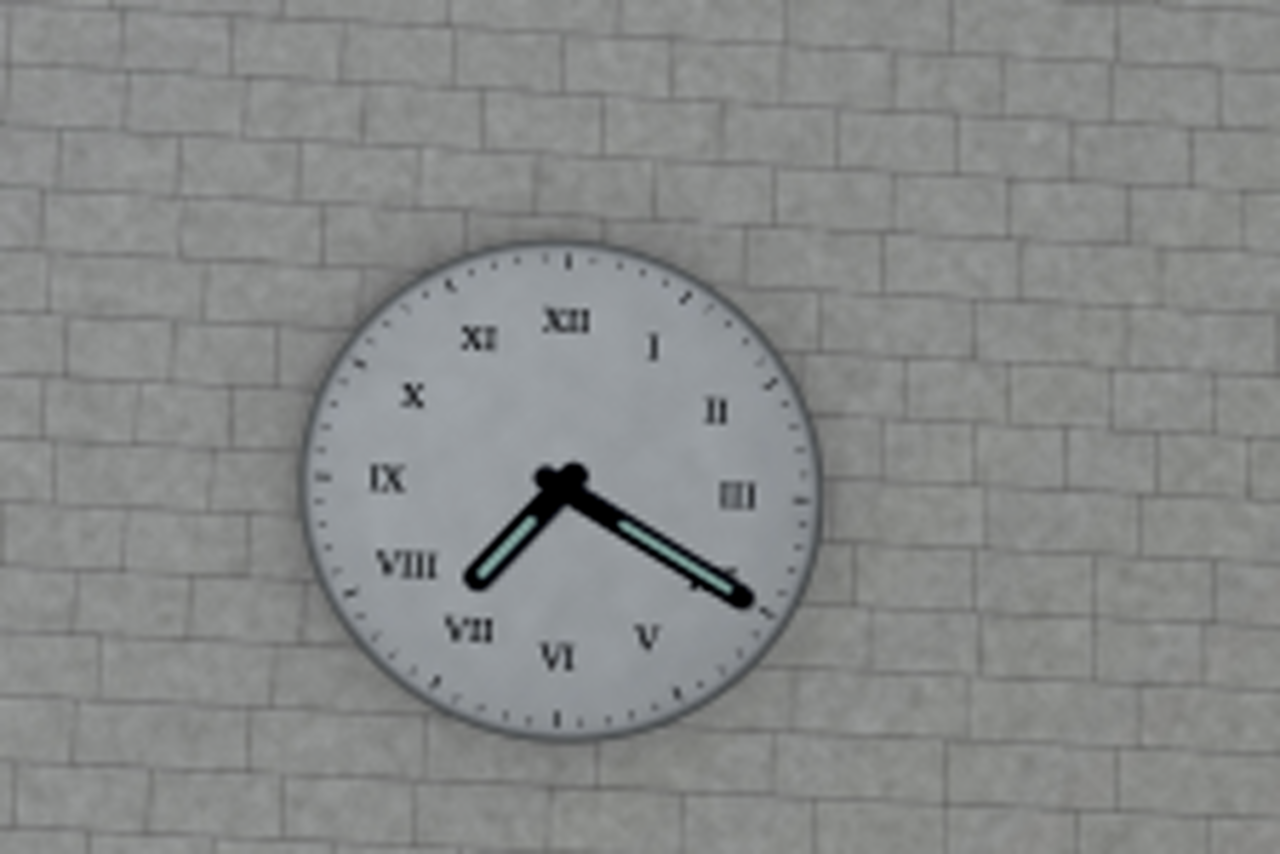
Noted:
**7:20**
